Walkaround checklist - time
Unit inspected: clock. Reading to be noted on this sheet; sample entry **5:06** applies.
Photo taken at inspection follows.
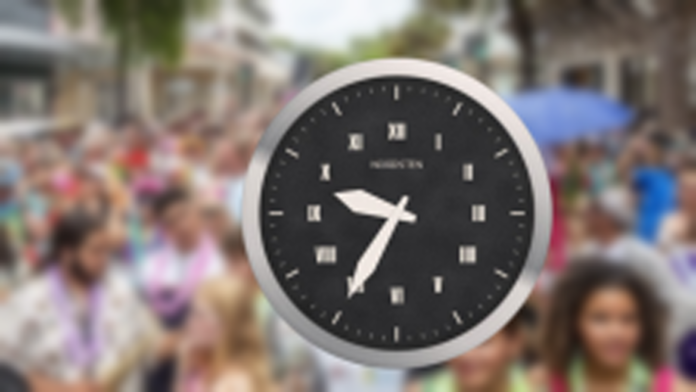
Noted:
**9:35**
